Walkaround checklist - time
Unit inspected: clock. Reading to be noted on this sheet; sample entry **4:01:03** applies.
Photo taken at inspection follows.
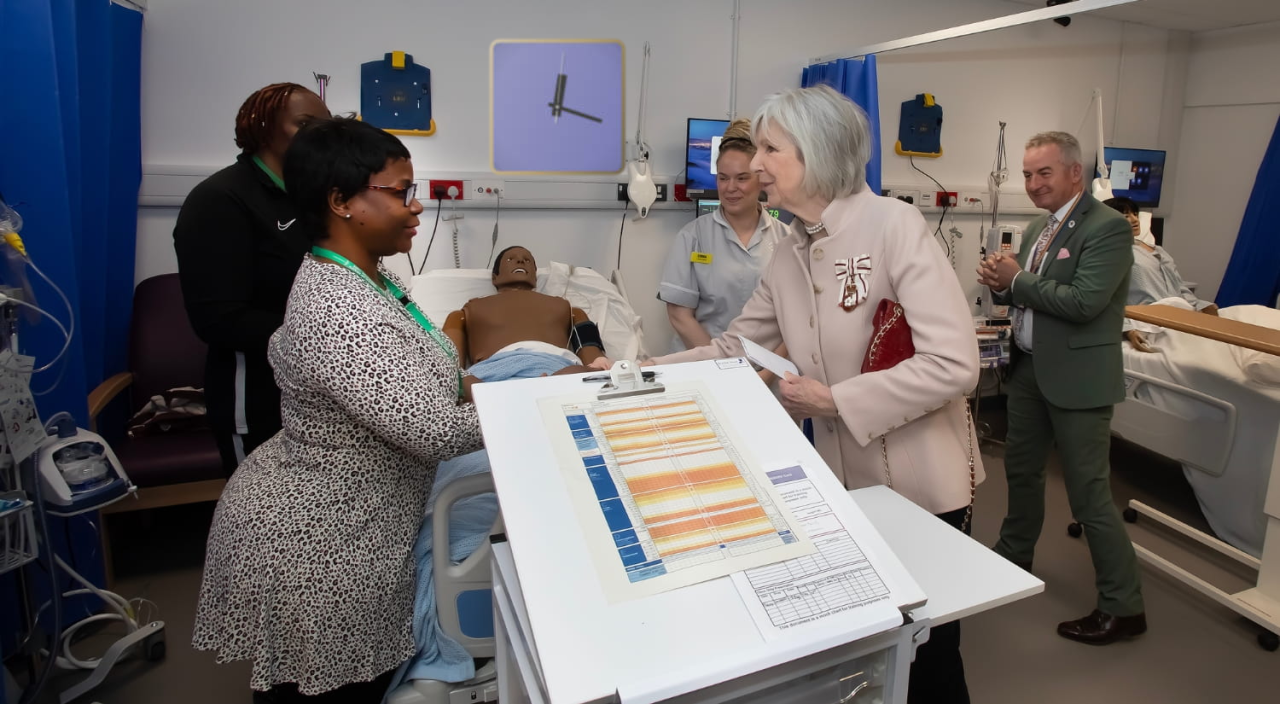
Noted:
**12:18:01**
